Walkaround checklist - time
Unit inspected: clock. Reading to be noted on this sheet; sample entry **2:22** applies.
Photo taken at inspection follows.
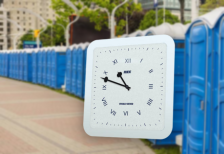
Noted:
**10:48**
